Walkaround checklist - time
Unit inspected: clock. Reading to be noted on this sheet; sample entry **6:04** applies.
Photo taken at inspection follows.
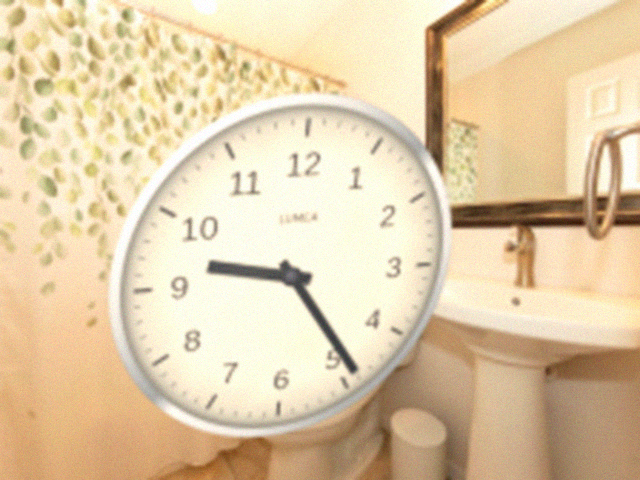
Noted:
**9:24**
